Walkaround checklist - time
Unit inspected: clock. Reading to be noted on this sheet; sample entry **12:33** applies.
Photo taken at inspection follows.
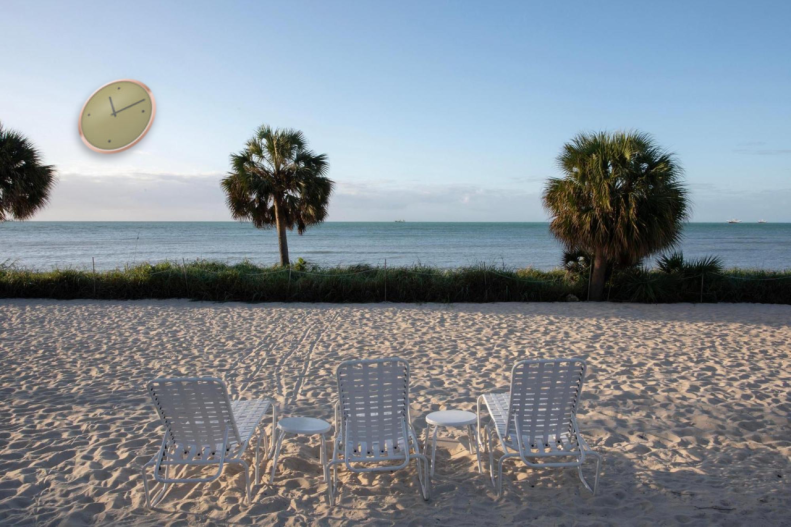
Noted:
**11:11**
